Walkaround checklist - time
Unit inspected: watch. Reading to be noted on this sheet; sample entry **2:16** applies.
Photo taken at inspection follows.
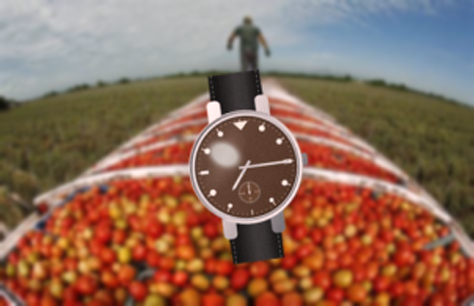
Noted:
**7:15**
